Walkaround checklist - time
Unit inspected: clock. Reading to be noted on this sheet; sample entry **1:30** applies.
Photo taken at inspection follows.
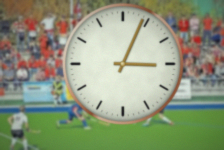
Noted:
**3:04**
